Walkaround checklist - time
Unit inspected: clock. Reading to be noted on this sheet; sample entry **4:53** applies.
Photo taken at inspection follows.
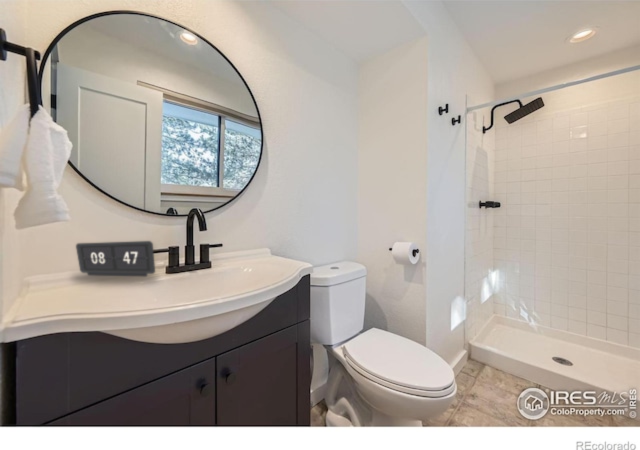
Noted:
**8:47**
